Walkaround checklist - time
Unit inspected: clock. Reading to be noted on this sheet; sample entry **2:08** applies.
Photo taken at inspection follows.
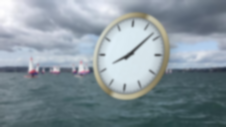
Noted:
**8:08**
